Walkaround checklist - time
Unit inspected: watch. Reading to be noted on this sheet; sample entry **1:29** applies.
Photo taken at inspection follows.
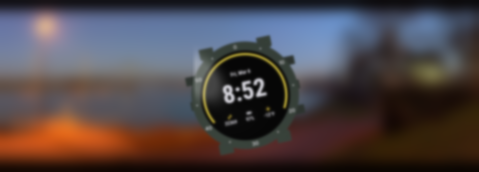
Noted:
**8:52**
